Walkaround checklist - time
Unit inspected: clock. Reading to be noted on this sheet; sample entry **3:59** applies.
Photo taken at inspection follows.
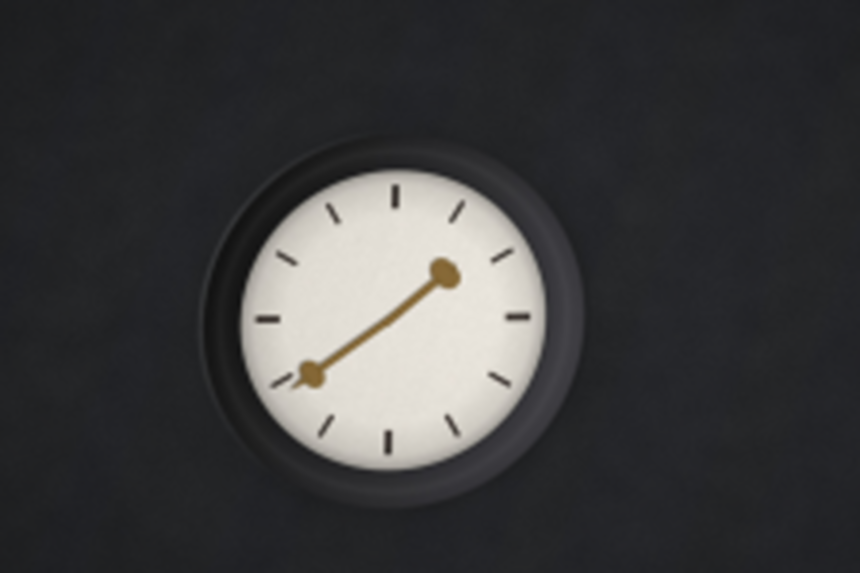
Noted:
**1:39**
